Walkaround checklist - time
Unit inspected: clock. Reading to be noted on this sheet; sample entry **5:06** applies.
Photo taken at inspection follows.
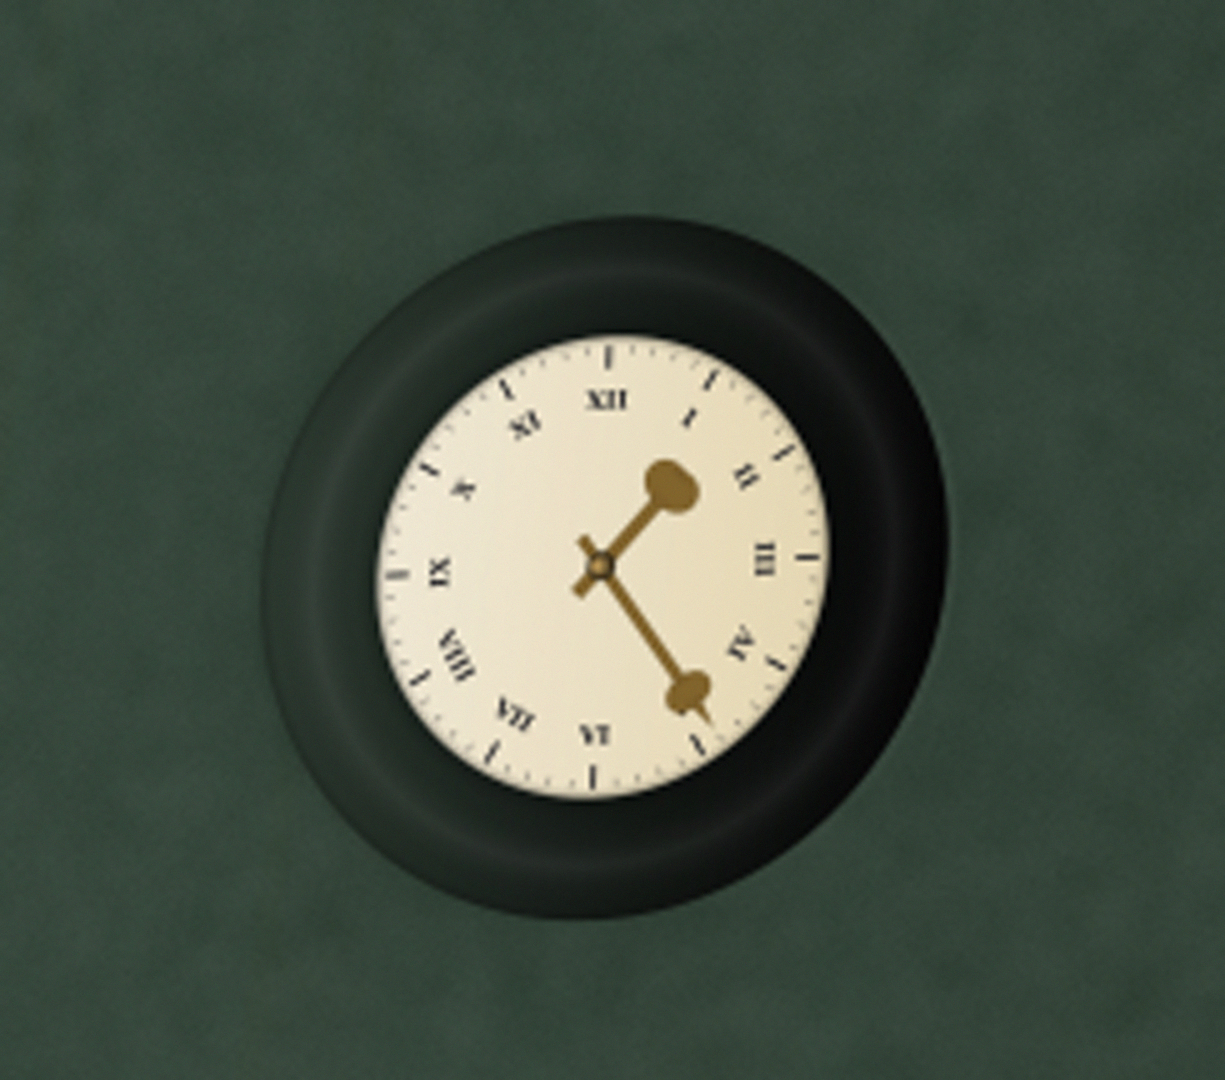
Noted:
**1:24**
